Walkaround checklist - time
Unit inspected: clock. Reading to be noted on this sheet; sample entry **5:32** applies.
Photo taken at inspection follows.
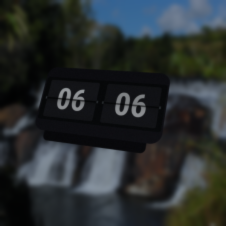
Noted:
**6:06**
